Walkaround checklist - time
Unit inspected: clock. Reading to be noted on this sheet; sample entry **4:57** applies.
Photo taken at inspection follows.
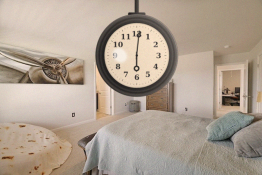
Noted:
**6:01**
